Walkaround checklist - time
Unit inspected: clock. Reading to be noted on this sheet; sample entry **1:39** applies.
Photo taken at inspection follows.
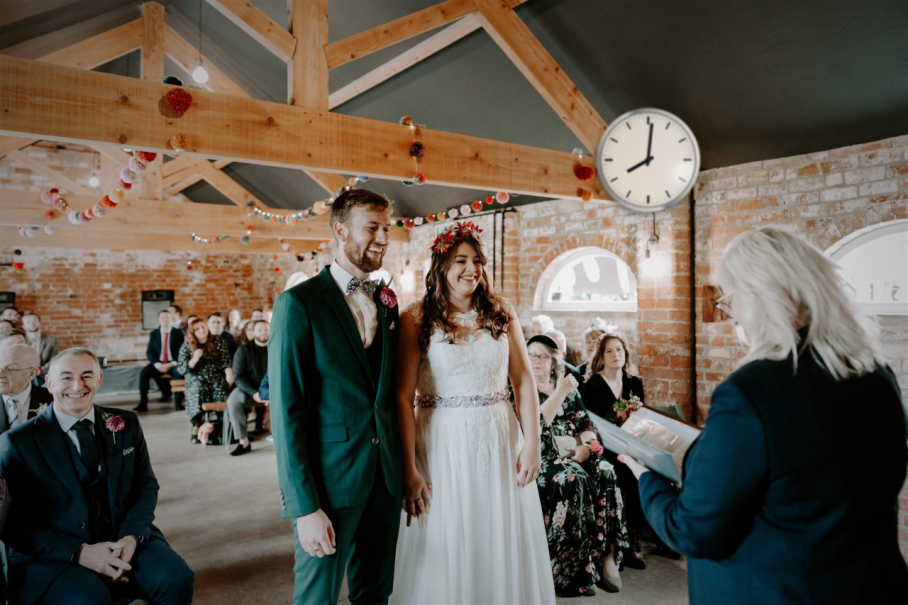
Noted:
**8:01**
